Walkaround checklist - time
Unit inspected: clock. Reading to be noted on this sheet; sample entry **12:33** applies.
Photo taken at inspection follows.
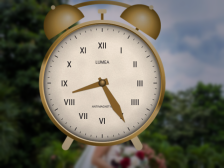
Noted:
**8:25**
